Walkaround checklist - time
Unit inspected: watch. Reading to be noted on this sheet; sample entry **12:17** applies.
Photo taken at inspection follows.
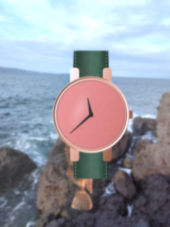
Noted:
**11:38**
